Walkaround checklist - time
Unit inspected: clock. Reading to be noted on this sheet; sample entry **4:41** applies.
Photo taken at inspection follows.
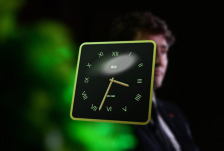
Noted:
**3:33**
